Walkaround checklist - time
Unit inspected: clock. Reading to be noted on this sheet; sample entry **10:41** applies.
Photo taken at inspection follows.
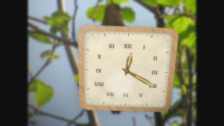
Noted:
**12:20**
